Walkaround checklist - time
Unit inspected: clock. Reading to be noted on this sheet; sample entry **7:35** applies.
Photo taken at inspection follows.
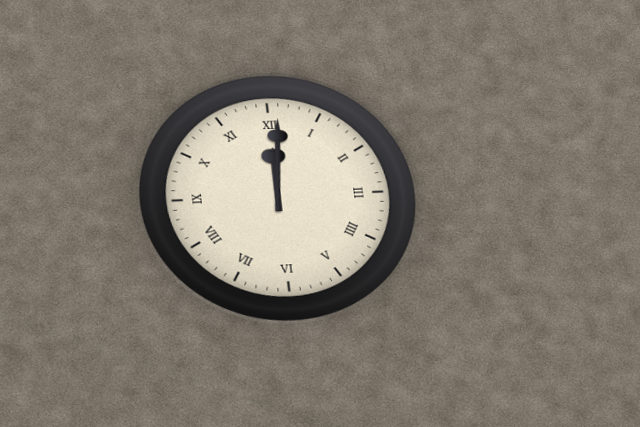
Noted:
**12:01**
